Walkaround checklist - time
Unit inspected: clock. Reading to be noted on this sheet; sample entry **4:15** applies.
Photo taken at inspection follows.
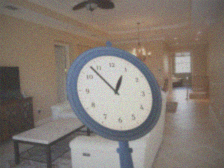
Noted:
**12:53**
